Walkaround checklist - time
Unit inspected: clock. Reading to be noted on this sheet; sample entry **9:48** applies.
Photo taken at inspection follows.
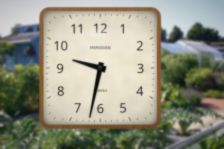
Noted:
**9:32**
